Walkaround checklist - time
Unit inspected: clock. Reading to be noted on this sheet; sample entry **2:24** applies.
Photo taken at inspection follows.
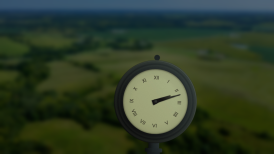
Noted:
**2:12**
